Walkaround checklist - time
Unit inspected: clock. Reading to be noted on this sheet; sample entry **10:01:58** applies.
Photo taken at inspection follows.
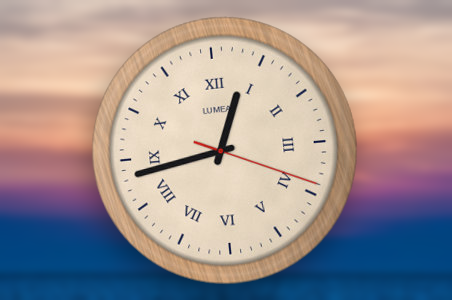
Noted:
**12:43:19**
